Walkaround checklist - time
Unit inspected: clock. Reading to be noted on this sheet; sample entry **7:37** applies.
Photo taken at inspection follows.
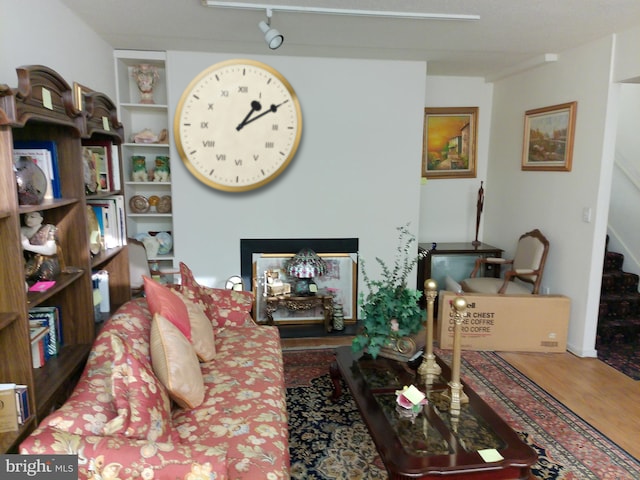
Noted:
**1:10**
